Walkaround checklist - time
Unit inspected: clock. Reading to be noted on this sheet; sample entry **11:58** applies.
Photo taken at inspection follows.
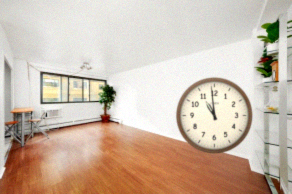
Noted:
**10:59**
